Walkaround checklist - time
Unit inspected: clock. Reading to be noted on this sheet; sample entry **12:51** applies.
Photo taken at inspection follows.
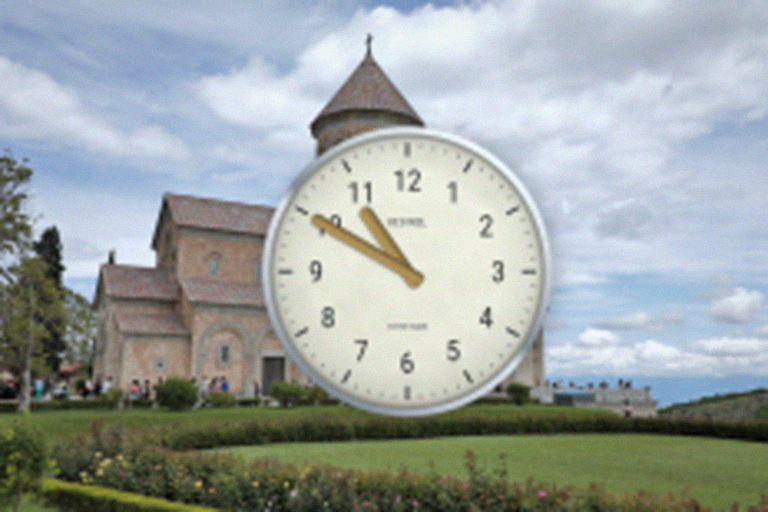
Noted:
**10:50**
